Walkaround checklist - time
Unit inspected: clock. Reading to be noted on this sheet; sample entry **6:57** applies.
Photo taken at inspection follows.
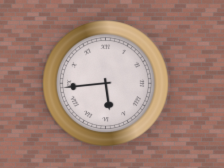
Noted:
**5:44**
